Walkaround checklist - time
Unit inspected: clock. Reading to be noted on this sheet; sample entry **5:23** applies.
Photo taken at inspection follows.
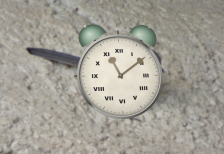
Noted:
**11:09**
